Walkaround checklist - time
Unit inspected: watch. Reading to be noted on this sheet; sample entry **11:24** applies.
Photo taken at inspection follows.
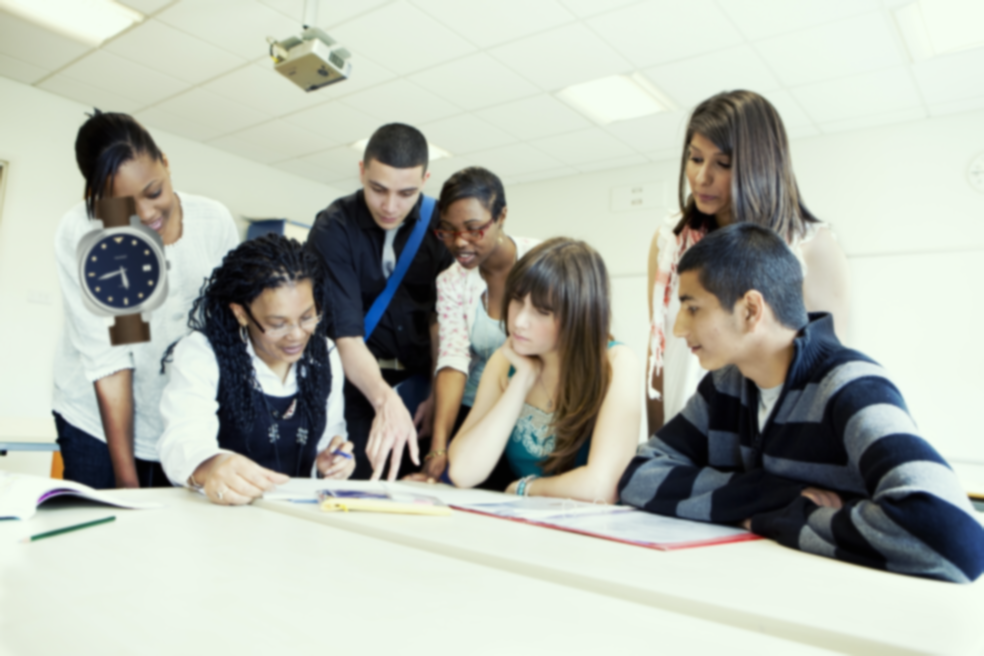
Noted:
**5:43**
